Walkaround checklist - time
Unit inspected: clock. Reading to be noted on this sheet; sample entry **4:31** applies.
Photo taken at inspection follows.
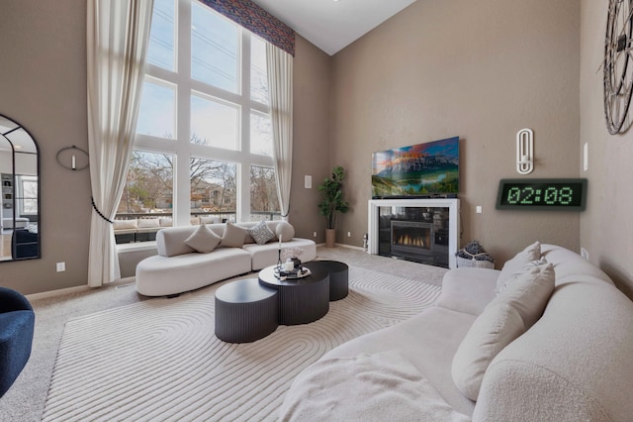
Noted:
**2:08**
